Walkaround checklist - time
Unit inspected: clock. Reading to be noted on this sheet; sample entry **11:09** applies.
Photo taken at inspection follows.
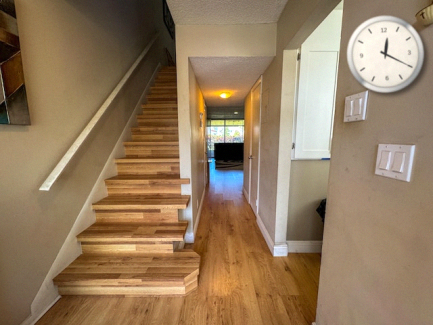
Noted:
**12:20**
